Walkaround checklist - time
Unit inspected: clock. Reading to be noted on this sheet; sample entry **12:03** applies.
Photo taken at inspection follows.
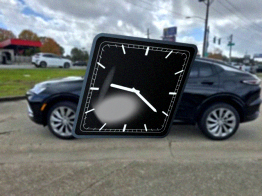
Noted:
**9:21**
